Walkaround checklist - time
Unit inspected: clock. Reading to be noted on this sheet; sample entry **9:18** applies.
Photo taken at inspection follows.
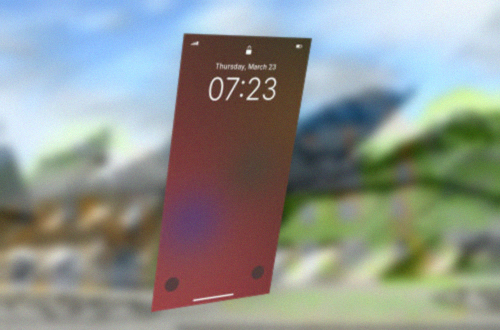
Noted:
**7:23**
